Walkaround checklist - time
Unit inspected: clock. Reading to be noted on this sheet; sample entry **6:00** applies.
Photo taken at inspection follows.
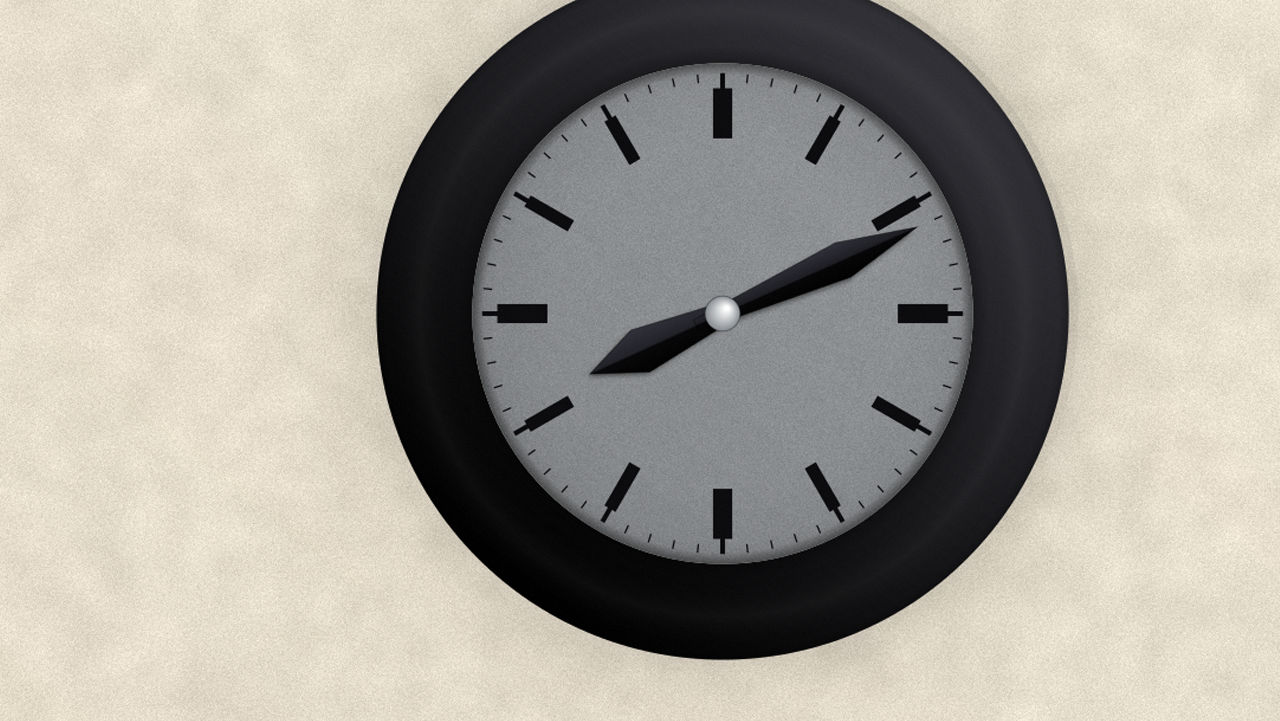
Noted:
**8:11**
